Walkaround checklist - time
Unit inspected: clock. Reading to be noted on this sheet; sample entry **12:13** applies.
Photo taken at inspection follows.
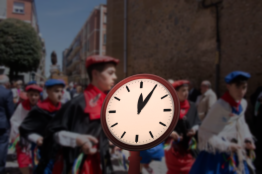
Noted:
**12:05**
